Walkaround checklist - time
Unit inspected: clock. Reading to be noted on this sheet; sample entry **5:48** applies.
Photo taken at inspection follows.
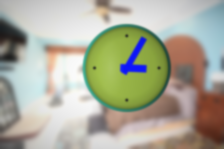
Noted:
**3:05**
